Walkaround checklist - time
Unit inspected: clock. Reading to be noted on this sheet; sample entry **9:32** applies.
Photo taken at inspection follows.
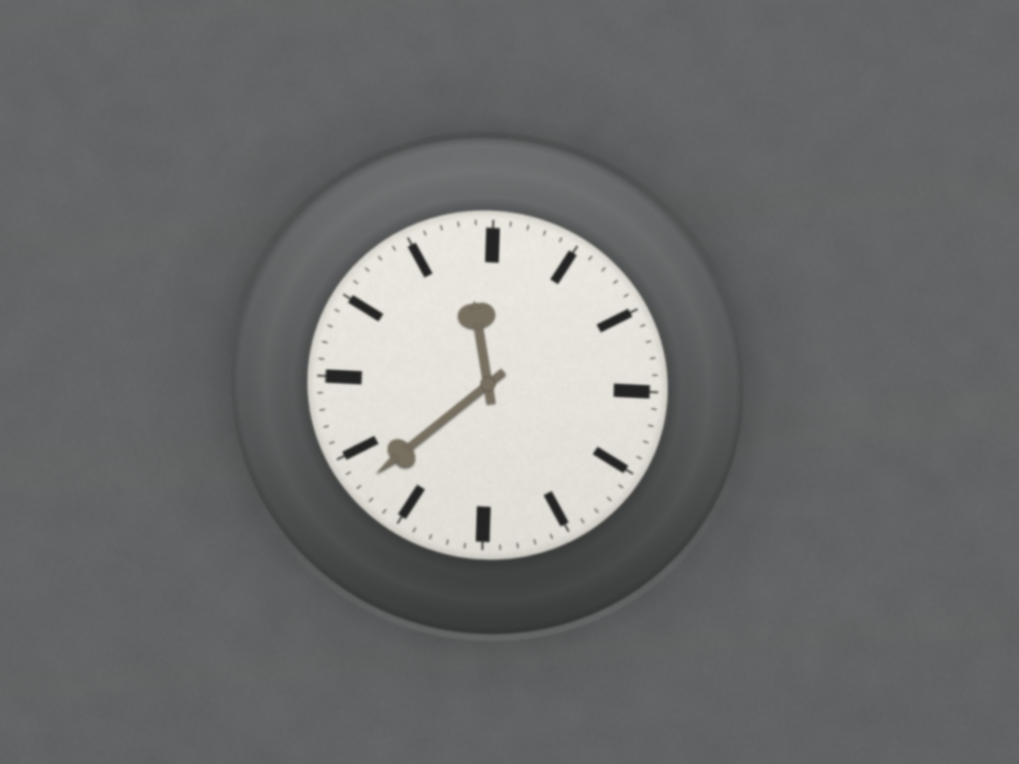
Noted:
**11:38**
